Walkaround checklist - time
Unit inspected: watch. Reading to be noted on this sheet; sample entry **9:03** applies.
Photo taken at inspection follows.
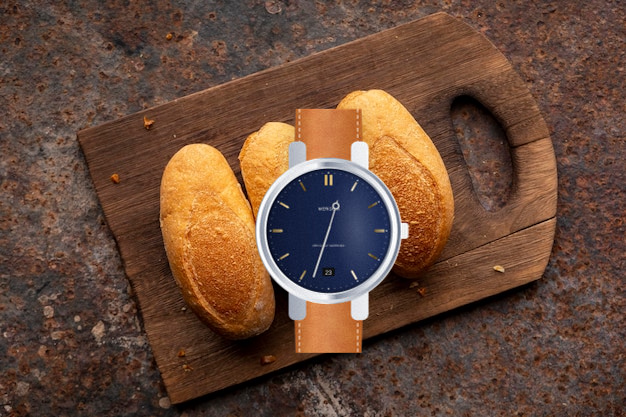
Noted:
**12:33**
